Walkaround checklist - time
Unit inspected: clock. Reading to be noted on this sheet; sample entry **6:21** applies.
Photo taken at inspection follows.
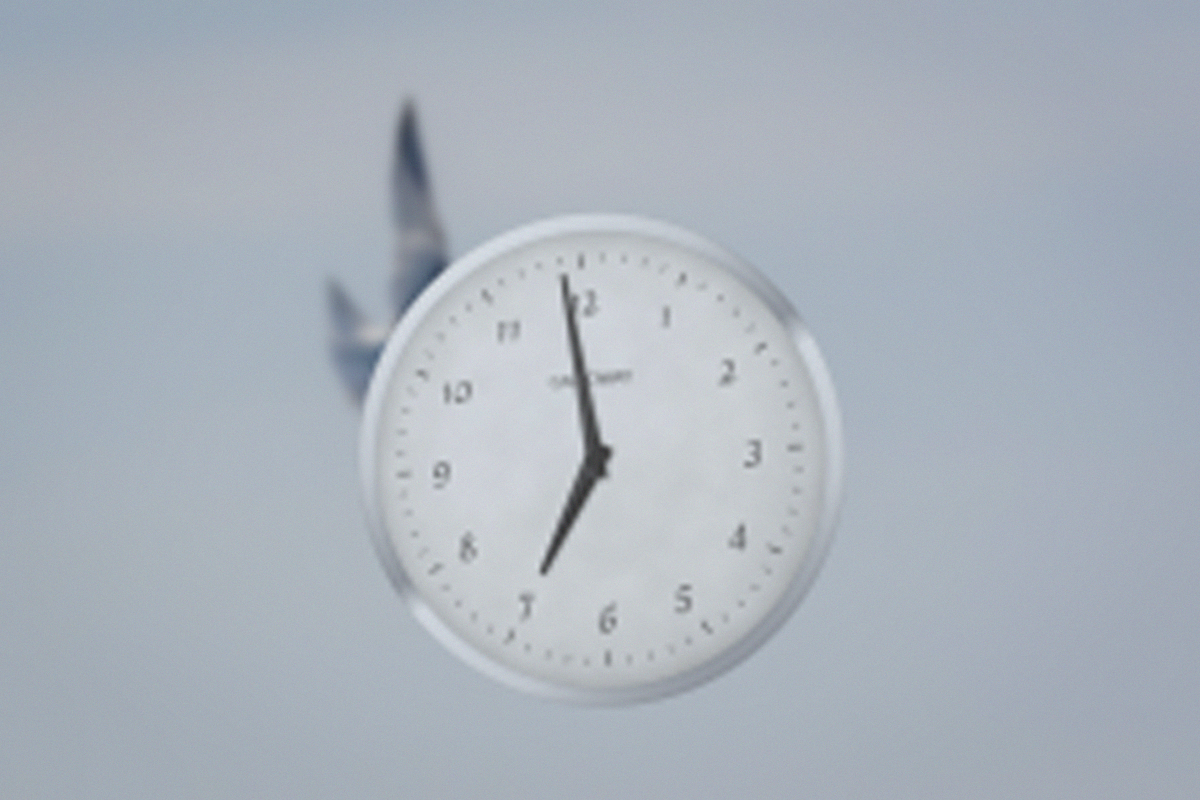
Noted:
**6:59**
